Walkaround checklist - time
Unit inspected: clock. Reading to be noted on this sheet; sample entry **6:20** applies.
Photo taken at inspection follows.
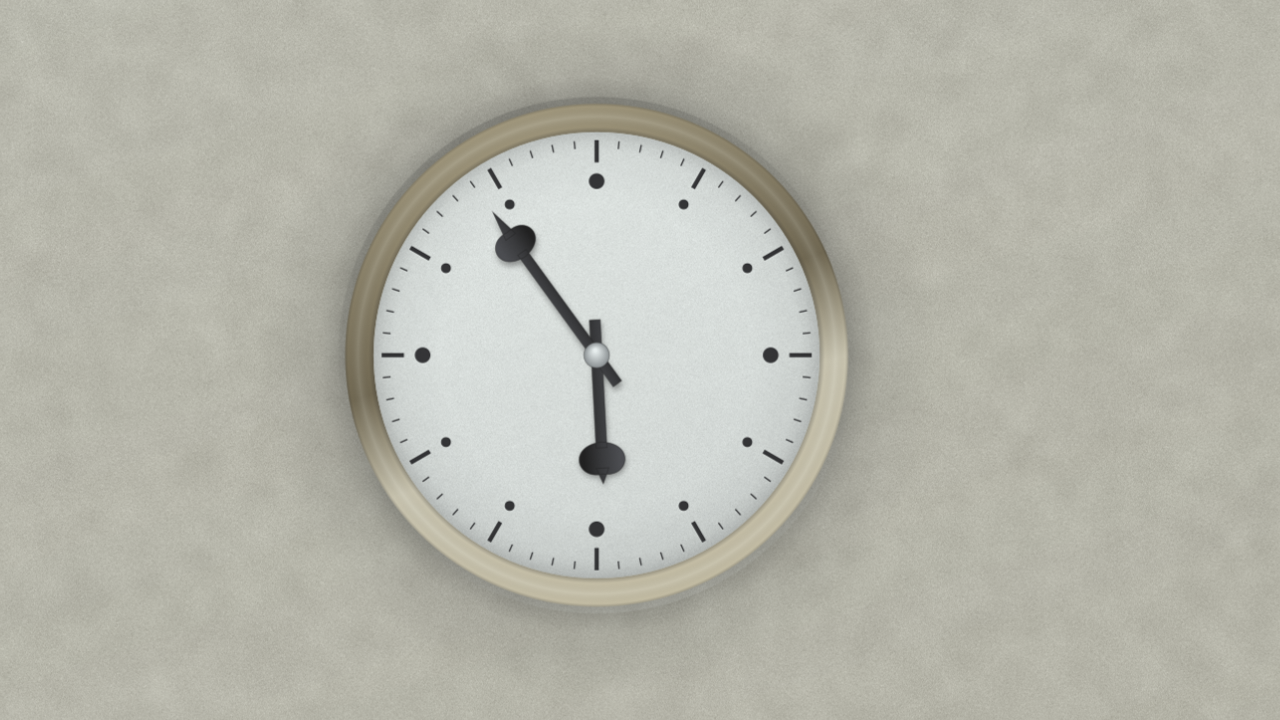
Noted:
**5:54**
